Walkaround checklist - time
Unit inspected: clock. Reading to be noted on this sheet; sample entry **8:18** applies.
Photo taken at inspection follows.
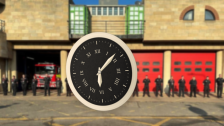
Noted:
**6:08**
